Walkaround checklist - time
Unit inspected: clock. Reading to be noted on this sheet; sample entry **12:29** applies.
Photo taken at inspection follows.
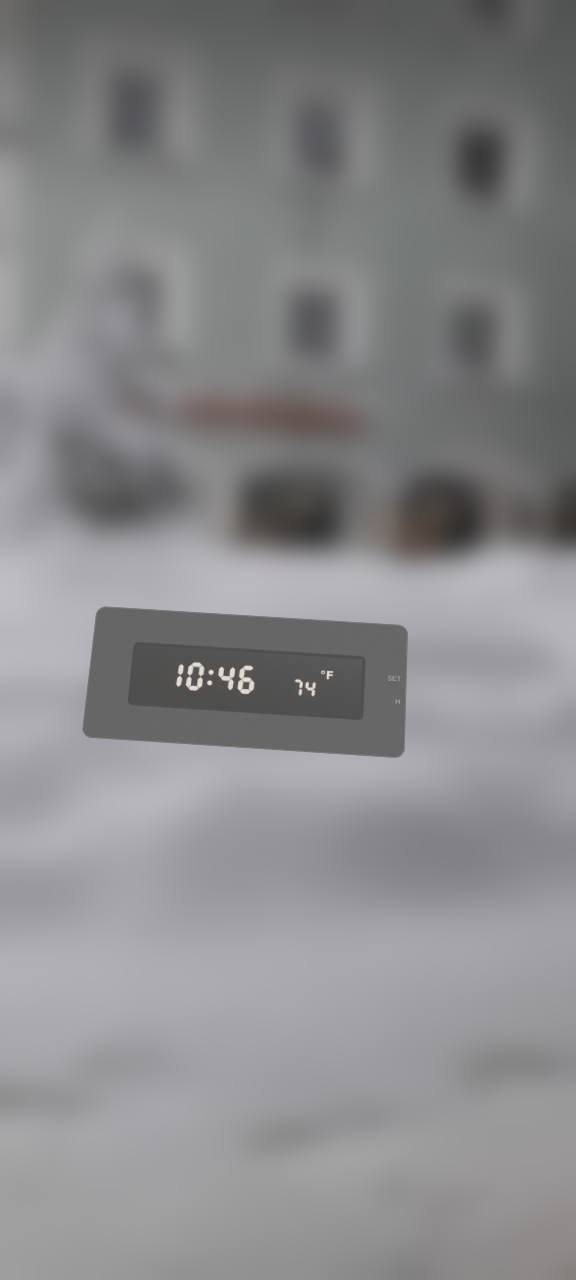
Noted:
**10:46**
